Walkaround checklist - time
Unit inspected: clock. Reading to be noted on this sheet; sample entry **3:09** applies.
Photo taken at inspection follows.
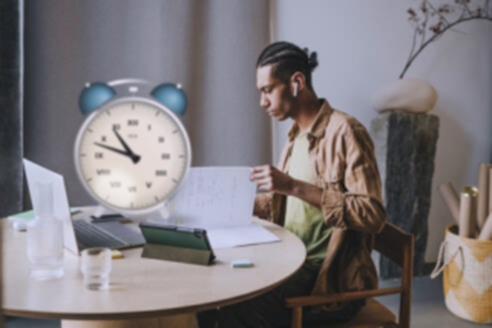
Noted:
**10:48**
